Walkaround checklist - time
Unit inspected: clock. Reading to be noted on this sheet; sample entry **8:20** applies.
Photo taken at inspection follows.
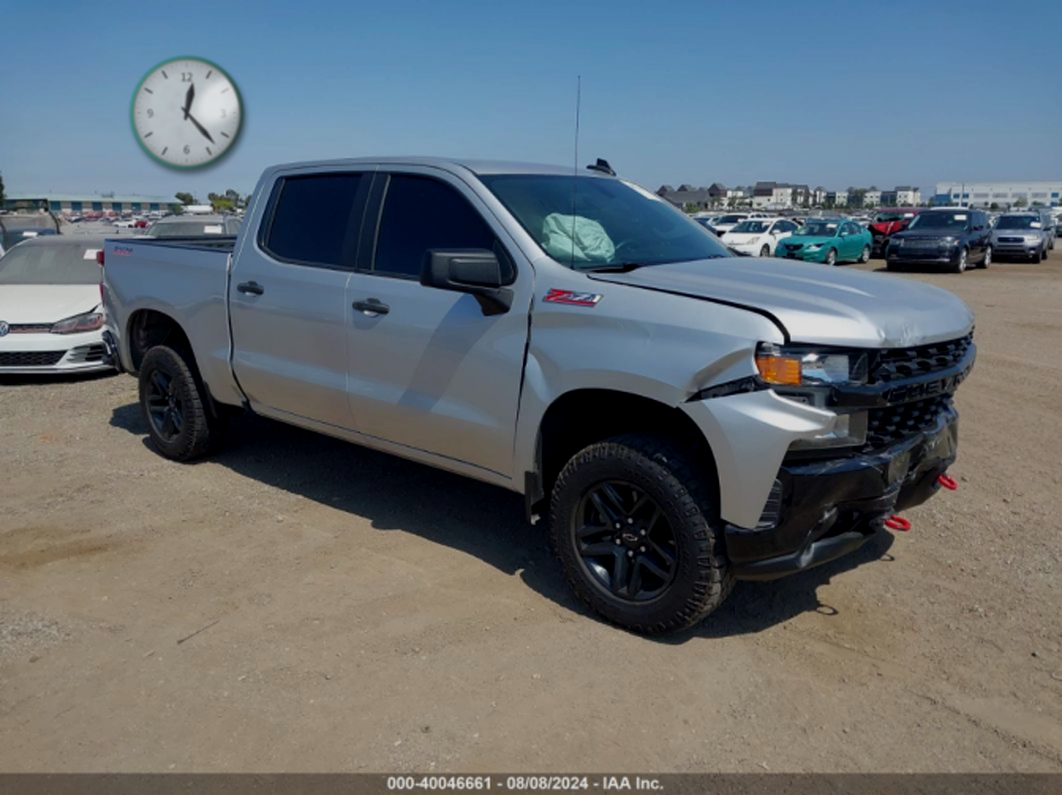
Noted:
**12:23**
